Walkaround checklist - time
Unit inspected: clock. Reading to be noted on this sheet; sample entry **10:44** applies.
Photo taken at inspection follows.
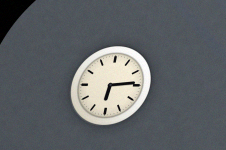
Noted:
**6:14**
